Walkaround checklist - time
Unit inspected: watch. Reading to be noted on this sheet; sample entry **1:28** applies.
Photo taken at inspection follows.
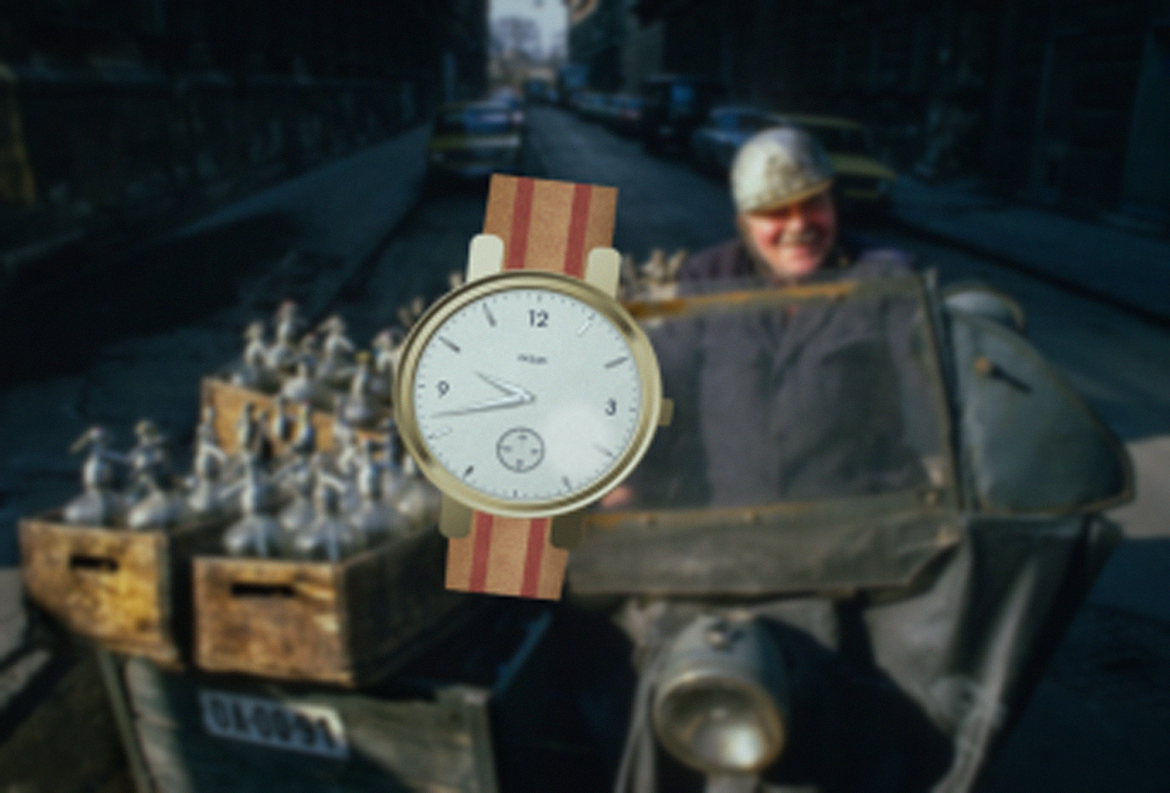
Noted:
**9:42**
